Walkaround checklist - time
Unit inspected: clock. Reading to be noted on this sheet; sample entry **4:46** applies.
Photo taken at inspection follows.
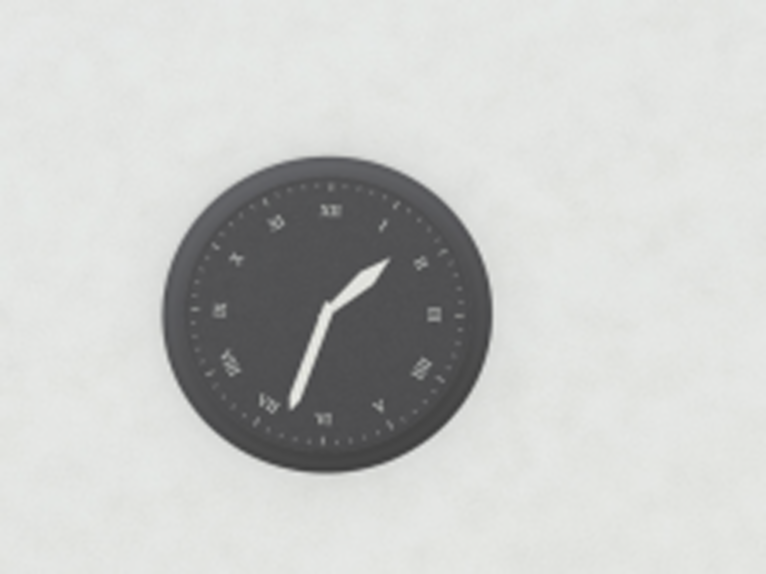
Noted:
**1:33**
